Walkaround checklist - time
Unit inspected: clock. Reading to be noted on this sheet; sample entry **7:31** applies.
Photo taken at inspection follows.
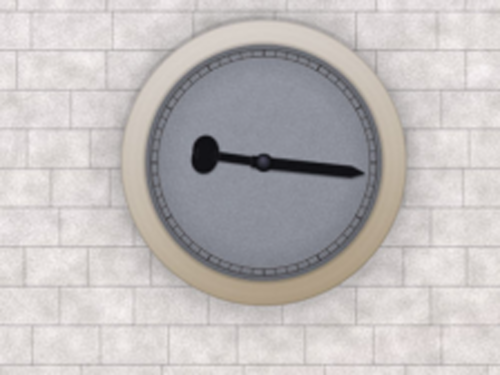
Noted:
**9:16**
